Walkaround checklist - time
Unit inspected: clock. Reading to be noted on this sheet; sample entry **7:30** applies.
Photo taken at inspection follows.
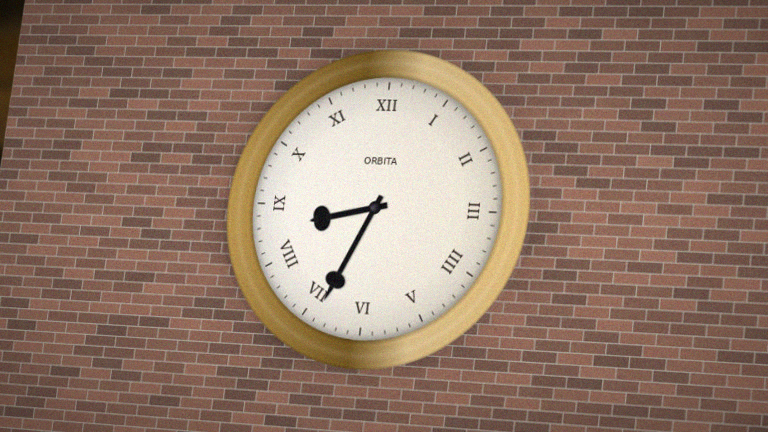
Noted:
**8:34**
